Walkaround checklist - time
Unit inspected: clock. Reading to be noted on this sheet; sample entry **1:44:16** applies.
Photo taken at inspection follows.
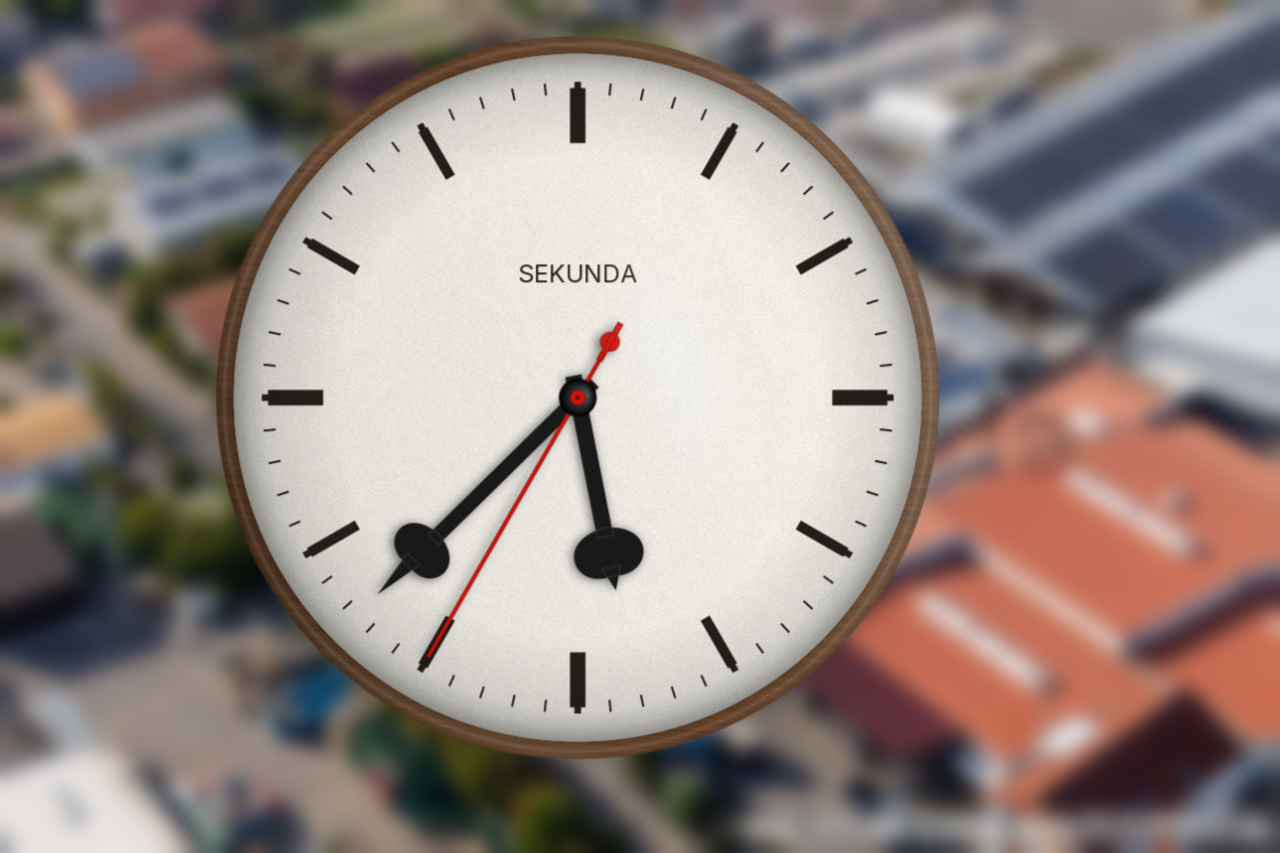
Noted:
**5:37:35**
